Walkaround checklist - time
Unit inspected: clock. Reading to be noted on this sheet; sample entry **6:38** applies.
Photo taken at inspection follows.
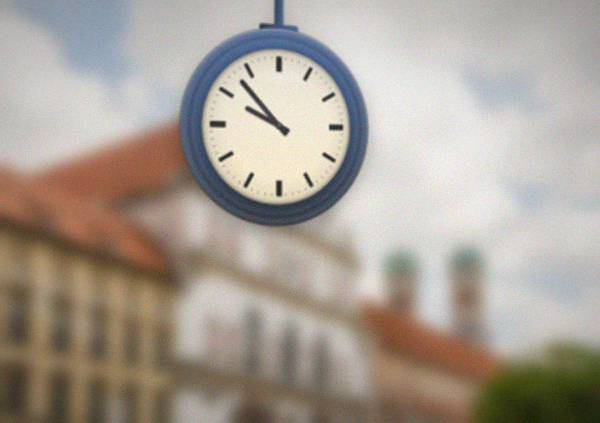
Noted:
**9:53**
